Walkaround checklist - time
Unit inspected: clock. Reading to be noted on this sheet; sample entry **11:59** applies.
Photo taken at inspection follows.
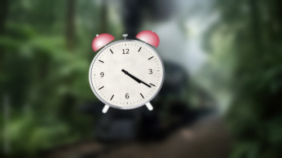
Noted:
**4:21**
